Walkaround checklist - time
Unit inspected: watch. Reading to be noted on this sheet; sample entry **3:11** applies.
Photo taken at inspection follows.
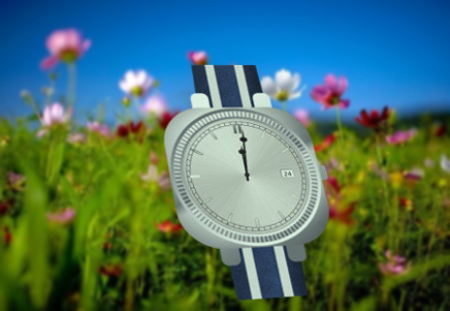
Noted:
**12:01**
